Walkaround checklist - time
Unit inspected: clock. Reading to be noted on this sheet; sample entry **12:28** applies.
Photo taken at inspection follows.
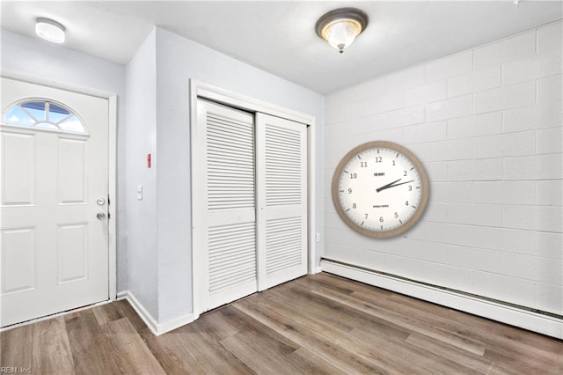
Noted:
**2:13**
